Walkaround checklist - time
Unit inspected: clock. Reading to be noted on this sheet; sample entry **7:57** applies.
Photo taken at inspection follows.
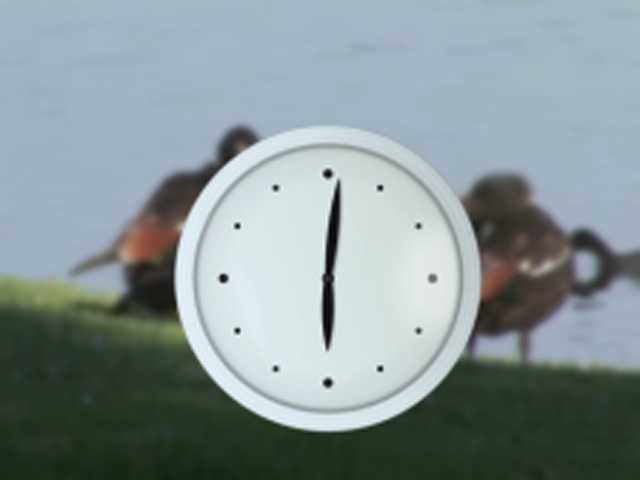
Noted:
**6:01**
